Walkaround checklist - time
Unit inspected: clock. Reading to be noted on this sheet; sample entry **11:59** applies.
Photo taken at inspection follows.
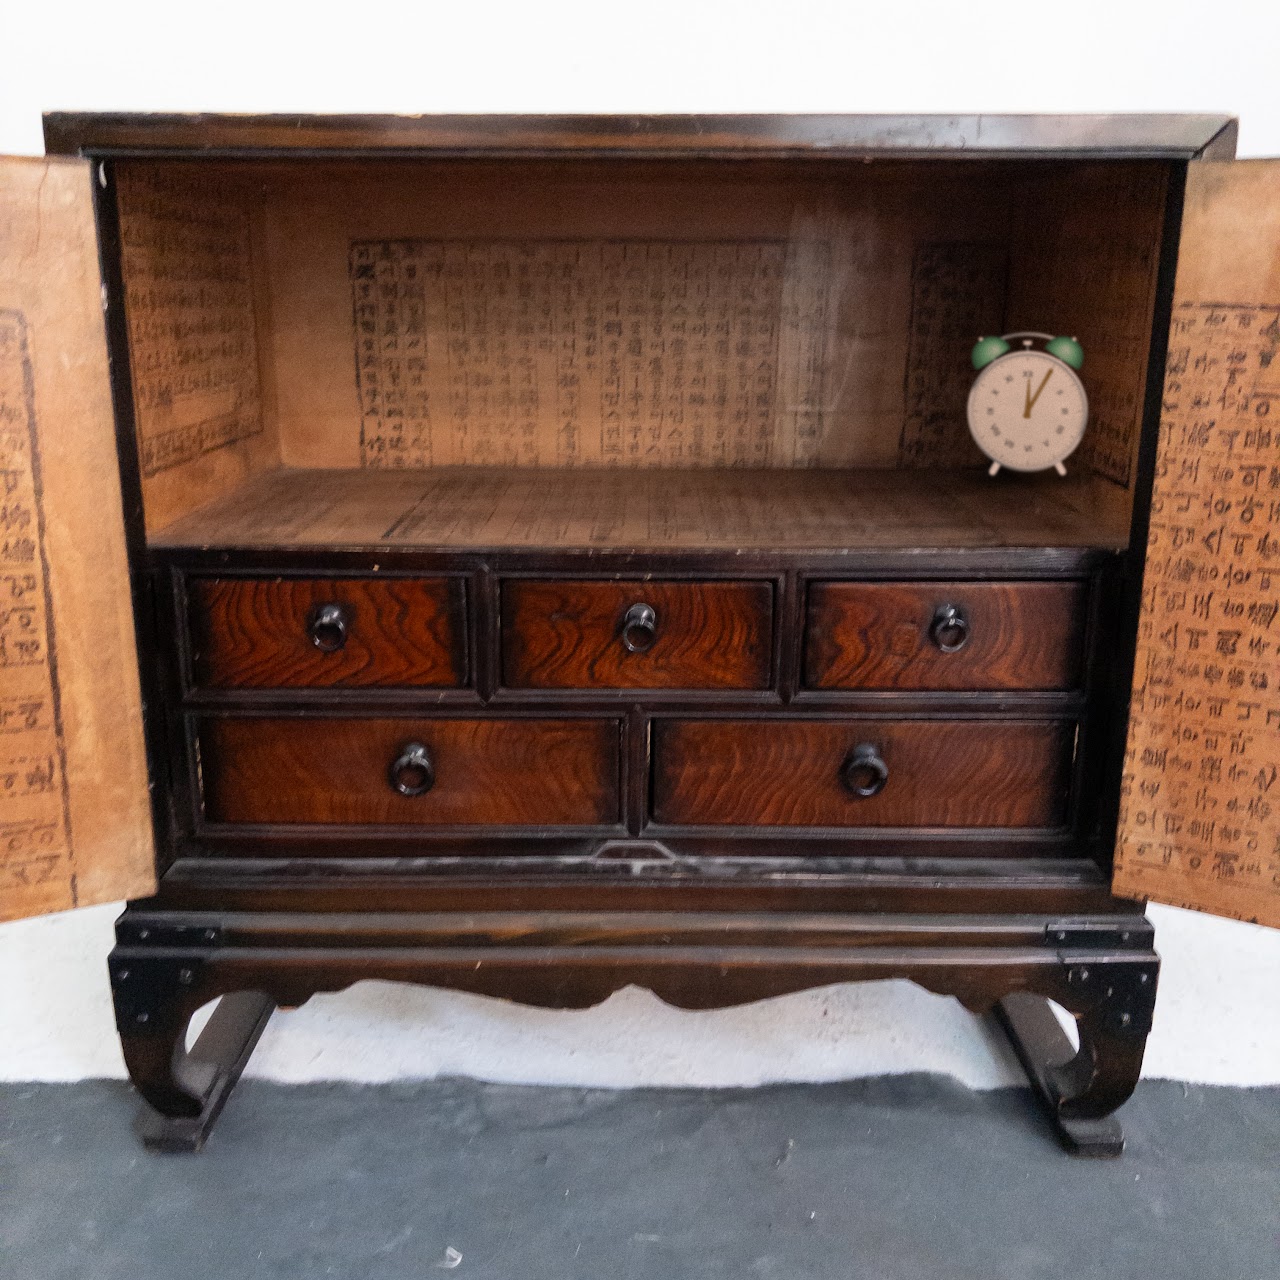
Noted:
**12:05**
